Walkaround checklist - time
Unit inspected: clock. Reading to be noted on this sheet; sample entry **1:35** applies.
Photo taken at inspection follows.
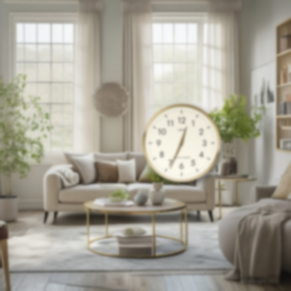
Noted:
**12:34**
